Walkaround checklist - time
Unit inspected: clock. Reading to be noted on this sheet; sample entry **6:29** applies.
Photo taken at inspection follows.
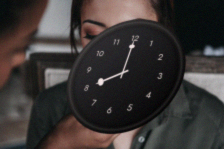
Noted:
**8:00**
